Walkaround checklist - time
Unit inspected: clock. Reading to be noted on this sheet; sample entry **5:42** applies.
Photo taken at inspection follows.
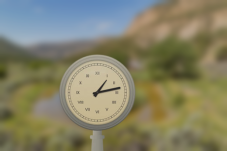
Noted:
**1:13**
